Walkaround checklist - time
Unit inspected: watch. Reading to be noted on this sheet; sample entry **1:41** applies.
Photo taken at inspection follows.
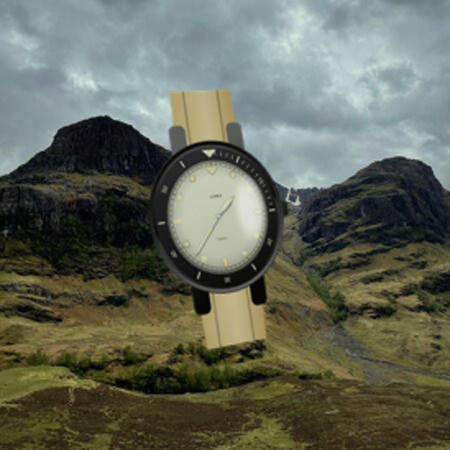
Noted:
**1:37**
